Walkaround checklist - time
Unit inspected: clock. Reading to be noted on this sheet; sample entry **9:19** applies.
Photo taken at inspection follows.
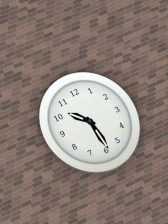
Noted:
**10:29**
